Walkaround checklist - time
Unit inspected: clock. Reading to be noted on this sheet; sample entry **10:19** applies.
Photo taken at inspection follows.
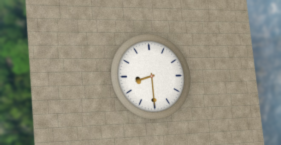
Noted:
**8:30**
